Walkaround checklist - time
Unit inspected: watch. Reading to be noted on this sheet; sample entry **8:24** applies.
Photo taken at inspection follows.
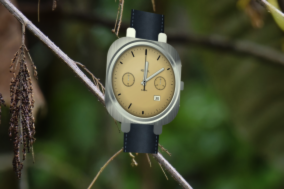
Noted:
**12:09**
